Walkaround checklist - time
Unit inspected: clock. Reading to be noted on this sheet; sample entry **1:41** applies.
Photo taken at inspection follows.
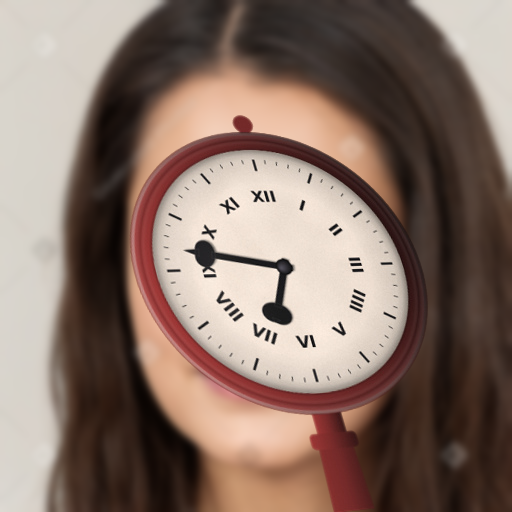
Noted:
**6:47**
